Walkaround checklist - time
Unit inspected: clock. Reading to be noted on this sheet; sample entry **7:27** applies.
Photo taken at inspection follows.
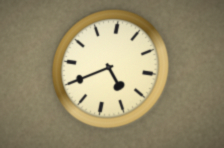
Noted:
**4:40**
